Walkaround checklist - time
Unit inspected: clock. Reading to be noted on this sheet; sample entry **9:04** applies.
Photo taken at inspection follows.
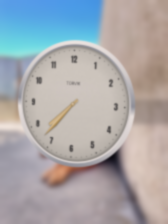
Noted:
**7:37**
